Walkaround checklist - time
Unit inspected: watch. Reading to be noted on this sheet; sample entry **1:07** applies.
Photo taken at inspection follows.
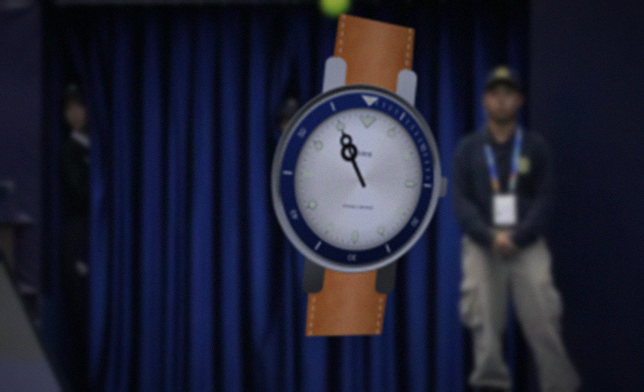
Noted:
**10:55**
